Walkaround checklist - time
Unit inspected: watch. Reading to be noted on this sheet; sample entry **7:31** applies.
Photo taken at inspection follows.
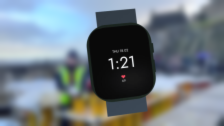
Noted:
**1:21**
